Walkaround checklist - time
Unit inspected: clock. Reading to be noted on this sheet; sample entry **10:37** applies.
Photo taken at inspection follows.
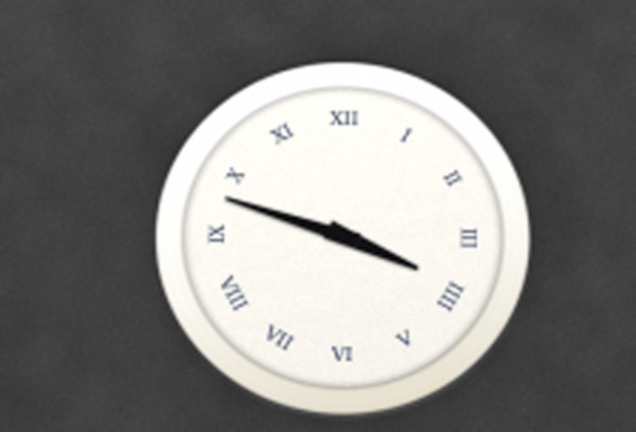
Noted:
**3:48**
